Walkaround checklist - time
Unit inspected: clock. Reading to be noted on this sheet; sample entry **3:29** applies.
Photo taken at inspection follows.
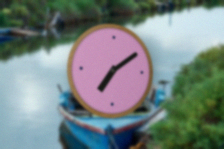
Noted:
**7:09**
